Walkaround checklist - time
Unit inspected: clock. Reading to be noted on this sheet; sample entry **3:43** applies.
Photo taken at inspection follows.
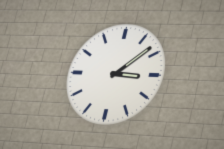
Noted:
**3:08**
